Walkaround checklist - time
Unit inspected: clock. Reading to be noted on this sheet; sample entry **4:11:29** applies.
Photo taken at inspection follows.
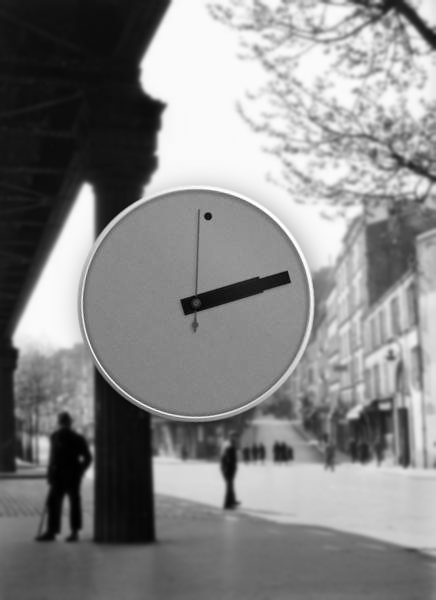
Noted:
**2:10:59**
